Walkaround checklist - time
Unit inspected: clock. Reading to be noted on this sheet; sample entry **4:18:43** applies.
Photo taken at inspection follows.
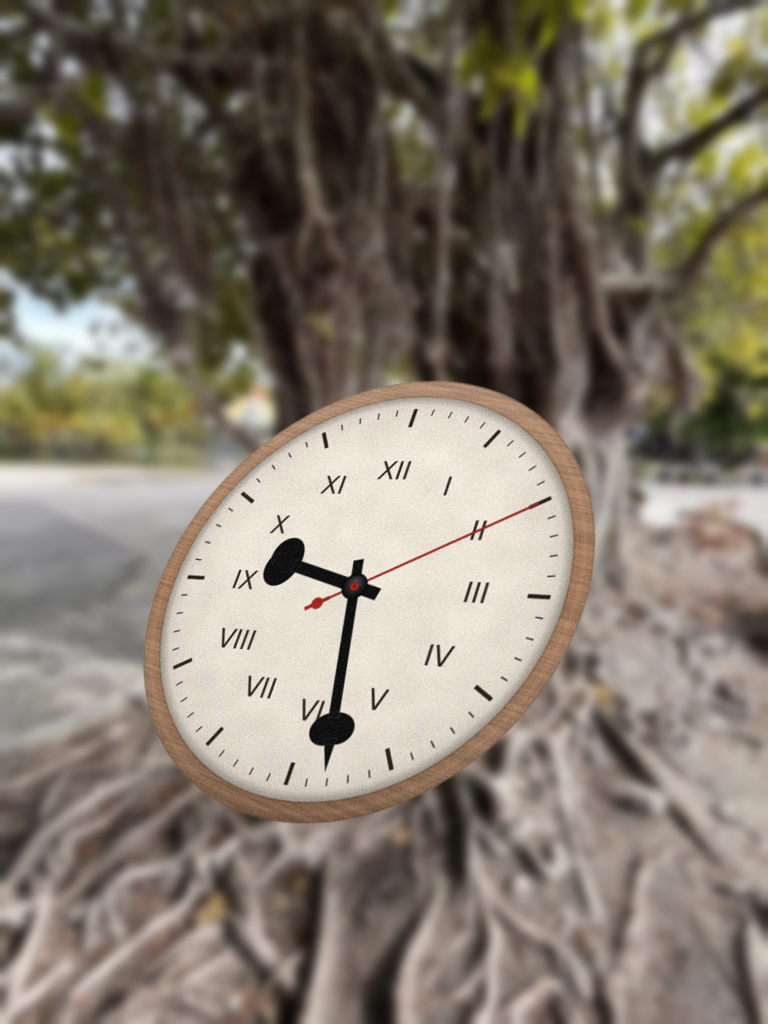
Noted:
**9:28:10**
